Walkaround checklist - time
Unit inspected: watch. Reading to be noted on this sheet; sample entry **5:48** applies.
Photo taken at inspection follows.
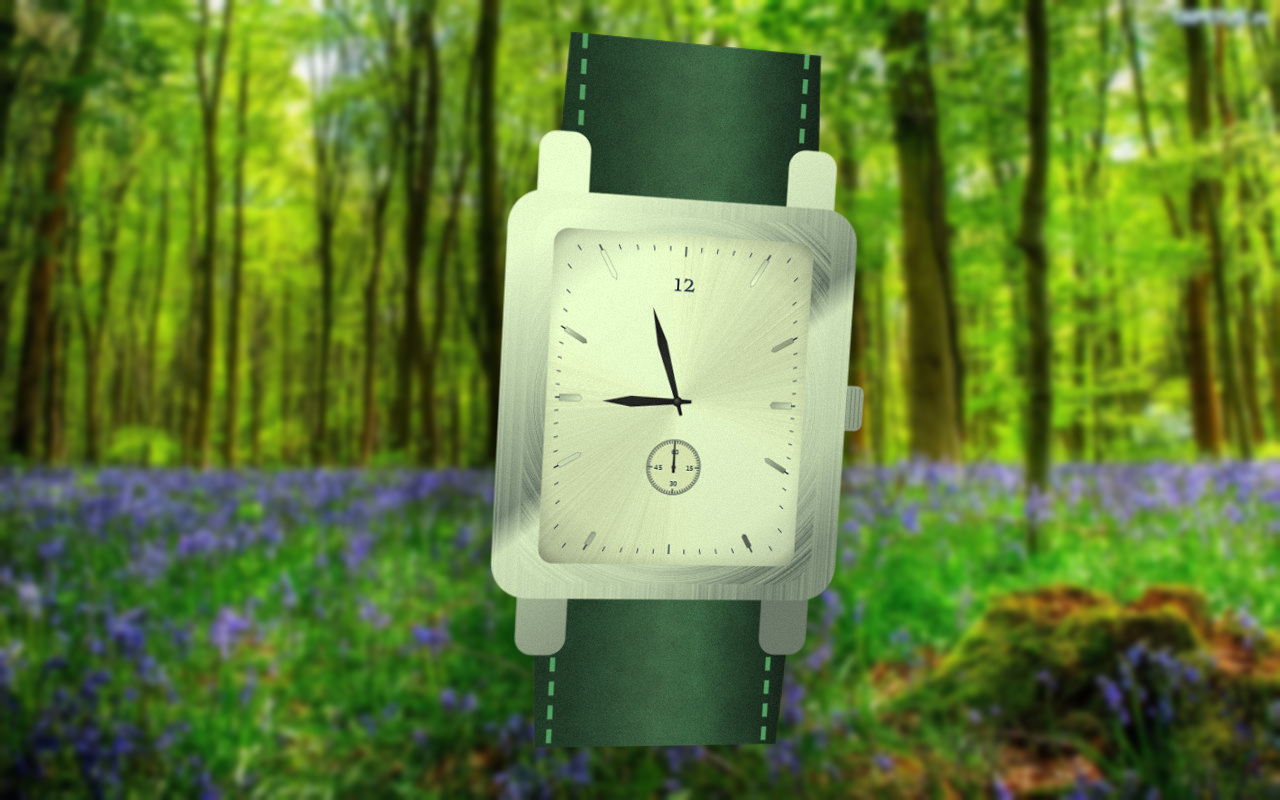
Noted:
**8:57**
